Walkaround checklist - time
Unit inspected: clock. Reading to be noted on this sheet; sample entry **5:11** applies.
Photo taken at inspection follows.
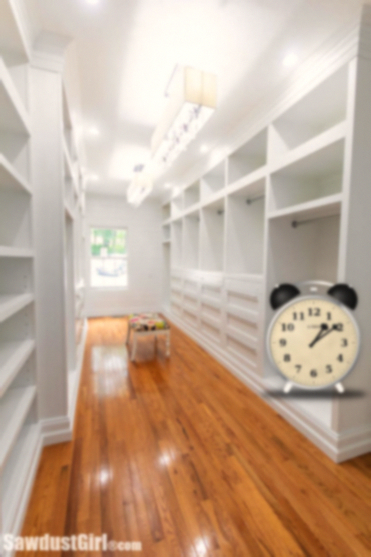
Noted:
**1:09**
